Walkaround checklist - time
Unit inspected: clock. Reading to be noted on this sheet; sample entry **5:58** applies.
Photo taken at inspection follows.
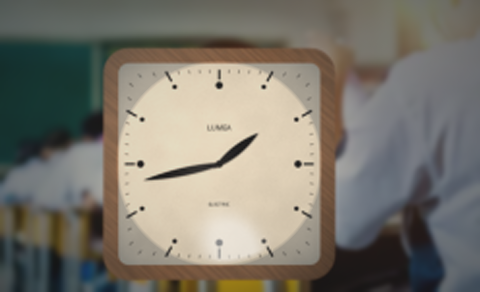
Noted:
**1:43**
